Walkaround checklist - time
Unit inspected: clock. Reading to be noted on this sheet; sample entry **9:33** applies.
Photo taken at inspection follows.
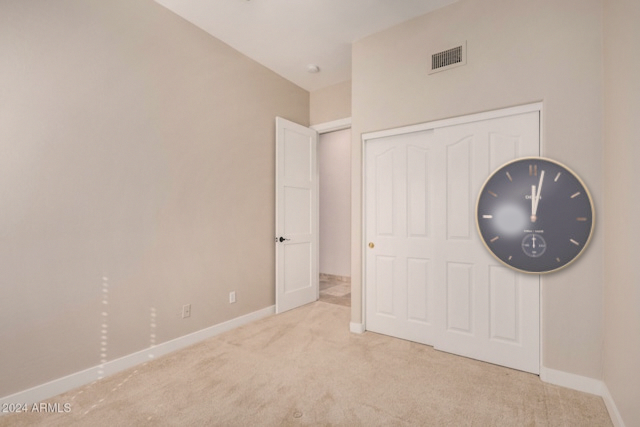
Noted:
**12:02**
